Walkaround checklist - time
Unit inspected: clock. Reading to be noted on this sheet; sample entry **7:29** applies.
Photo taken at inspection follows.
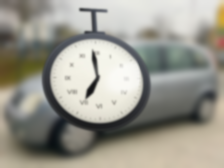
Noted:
**6:59**
